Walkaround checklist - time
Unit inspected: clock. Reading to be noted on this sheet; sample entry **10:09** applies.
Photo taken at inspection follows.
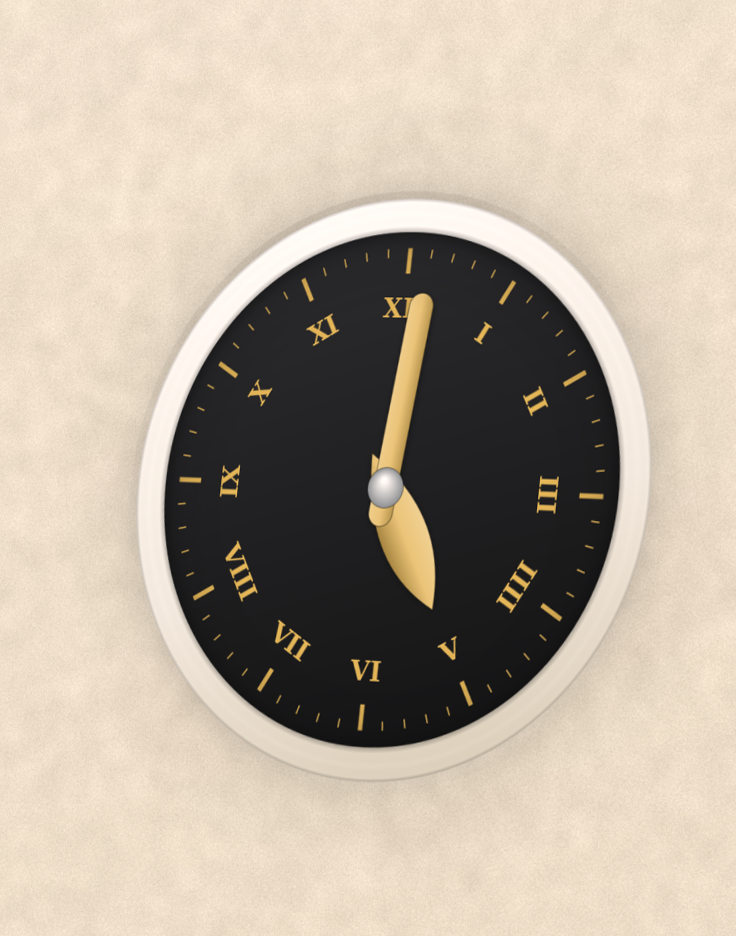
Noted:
**5:01**
